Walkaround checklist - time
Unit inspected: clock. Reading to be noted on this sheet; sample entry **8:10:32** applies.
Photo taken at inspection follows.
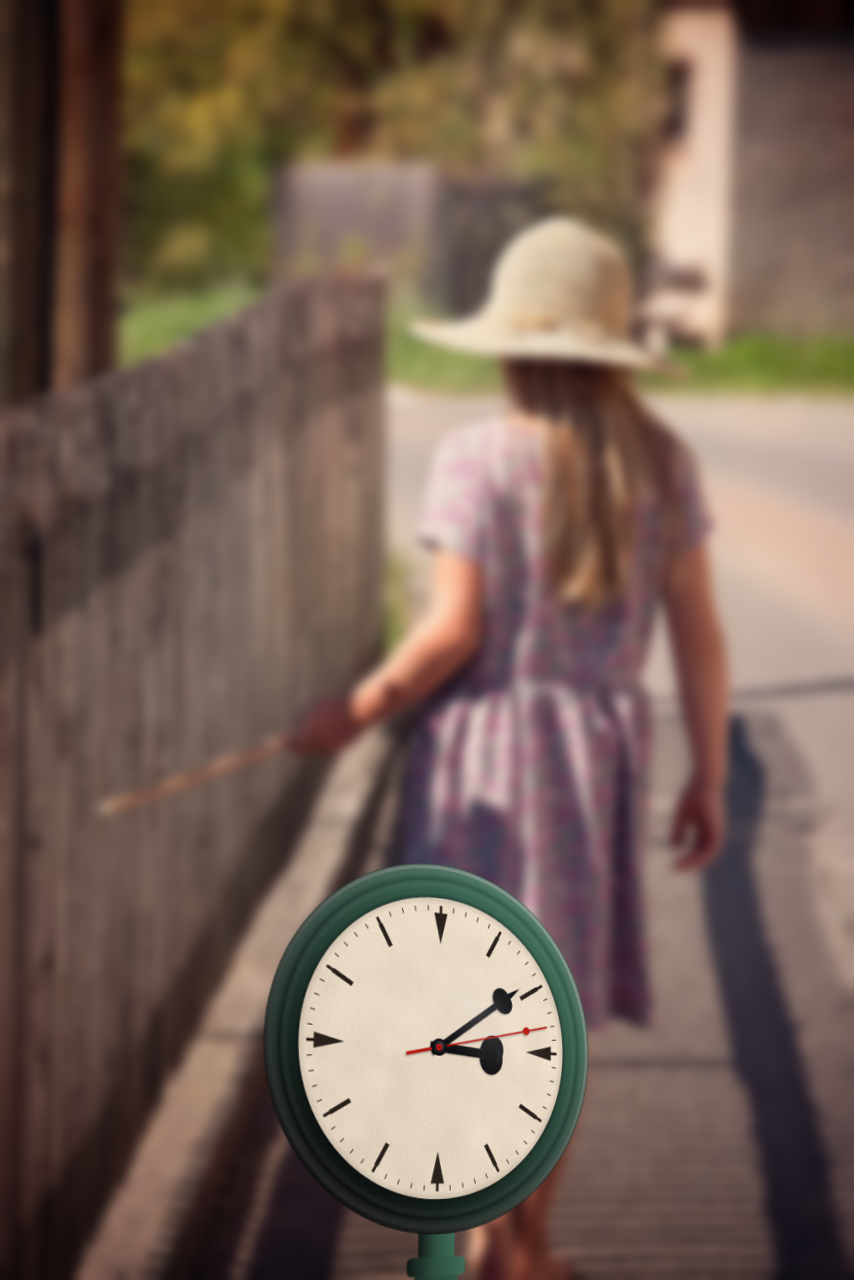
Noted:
**3:09:13**
